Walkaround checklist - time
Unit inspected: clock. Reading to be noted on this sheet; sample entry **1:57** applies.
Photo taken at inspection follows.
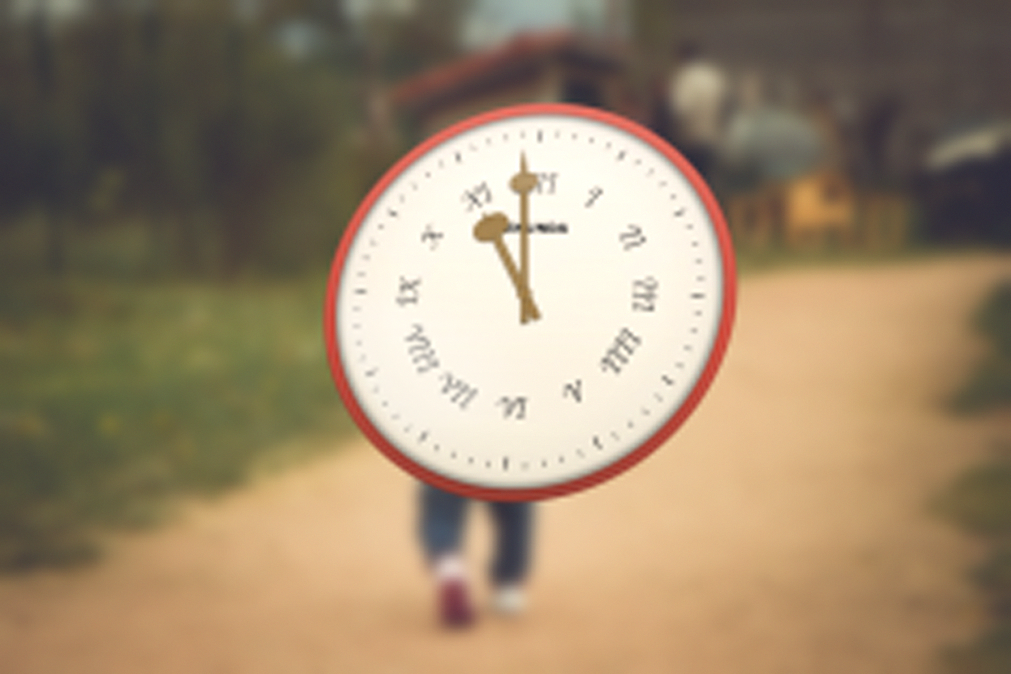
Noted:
**10:59**
